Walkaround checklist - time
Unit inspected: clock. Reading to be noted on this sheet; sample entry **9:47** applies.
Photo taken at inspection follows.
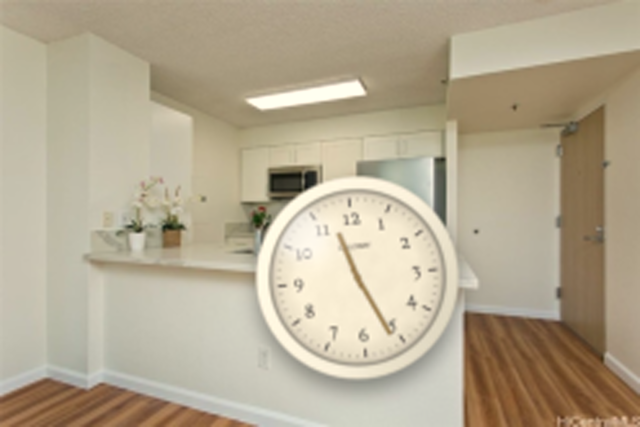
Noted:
**11:26**
